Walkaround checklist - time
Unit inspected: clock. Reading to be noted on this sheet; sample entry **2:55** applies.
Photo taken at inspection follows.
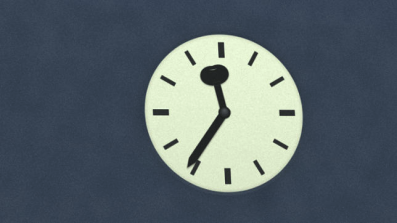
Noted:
**11:36**
